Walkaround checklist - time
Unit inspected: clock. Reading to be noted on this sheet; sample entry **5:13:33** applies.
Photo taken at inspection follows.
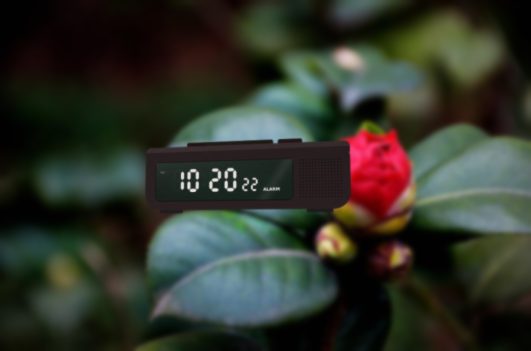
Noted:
**10:20:22**
